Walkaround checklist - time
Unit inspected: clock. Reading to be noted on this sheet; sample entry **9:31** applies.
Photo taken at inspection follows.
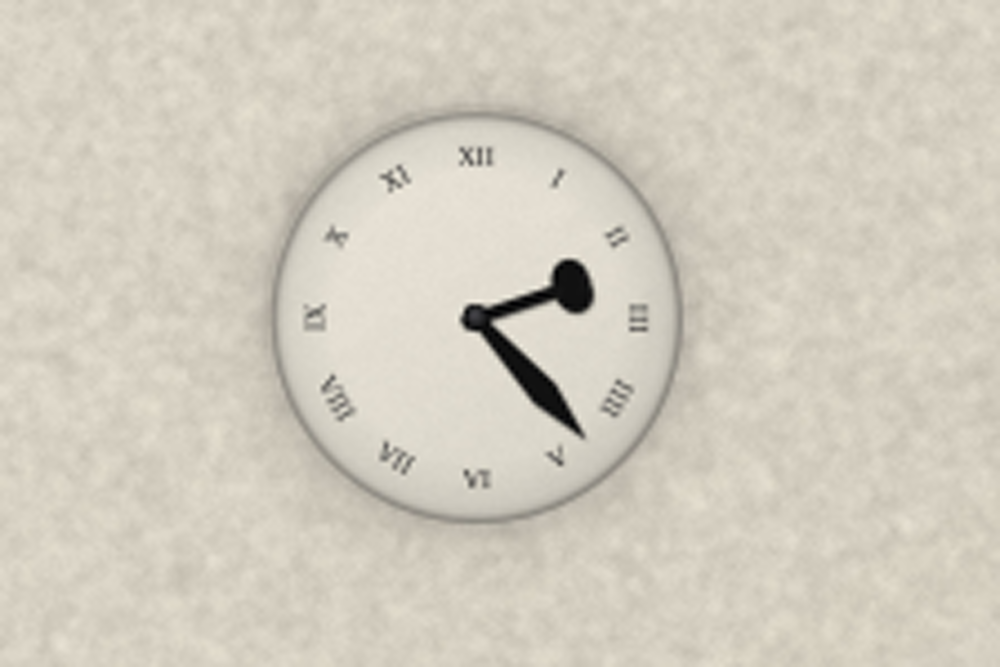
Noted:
**2:23**
